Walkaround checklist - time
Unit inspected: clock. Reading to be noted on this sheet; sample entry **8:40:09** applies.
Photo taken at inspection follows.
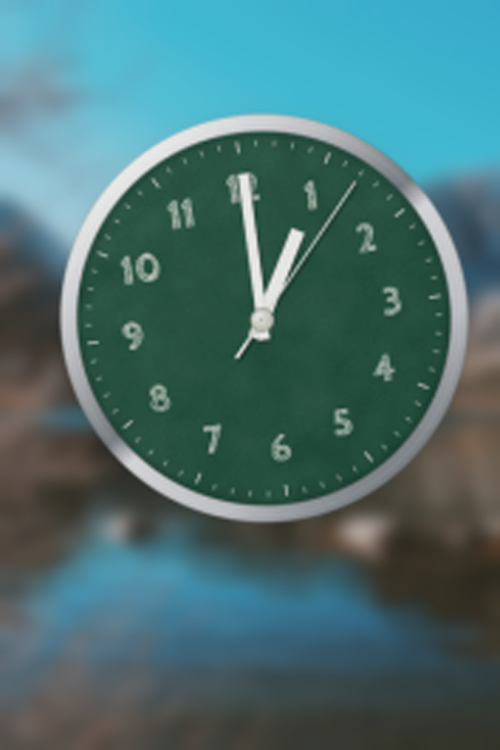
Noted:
**1:00:07**
